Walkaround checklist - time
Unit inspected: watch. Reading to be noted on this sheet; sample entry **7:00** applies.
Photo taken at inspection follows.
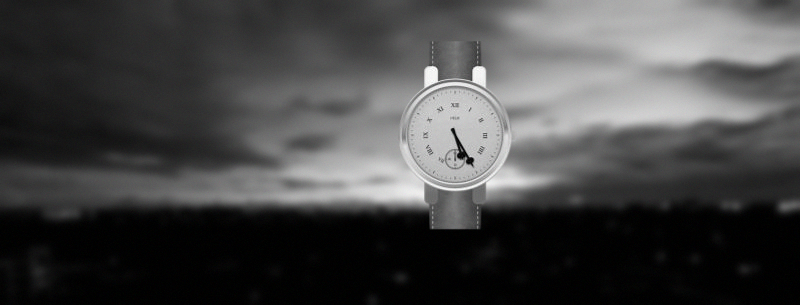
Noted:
**5:25**
